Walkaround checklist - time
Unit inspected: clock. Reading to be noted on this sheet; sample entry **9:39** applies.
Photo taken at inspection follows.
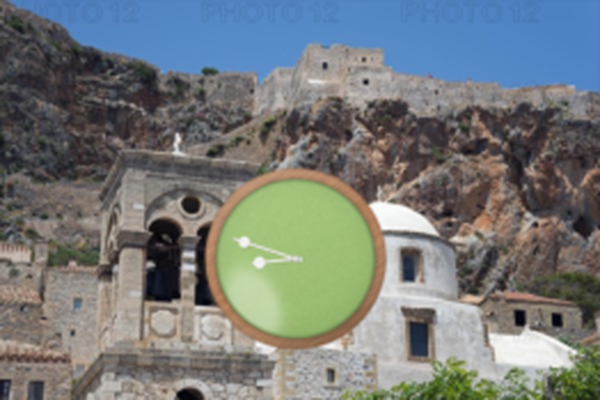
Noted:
**8:48**
